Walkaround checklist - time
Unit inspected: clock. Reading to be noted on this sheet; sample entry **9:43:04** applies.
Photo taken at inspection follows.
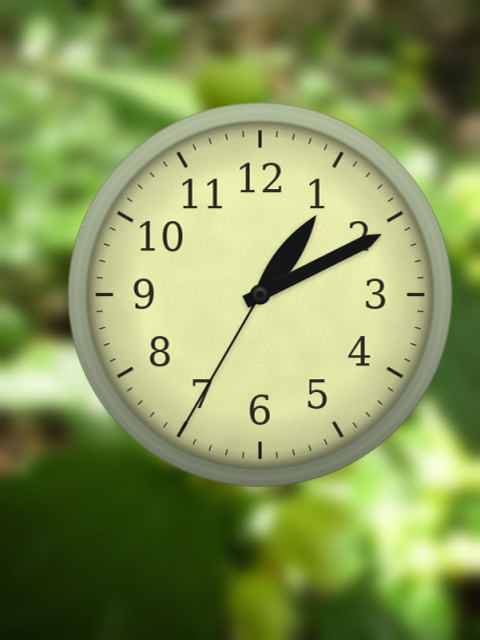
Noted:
**1:10:35**
